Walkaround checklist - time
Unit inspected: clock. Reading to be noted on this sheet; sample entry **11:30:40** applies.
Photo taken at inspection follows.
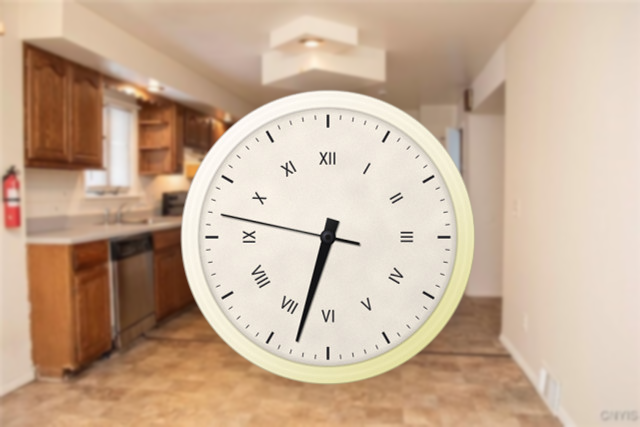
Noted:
**6:32:47**
